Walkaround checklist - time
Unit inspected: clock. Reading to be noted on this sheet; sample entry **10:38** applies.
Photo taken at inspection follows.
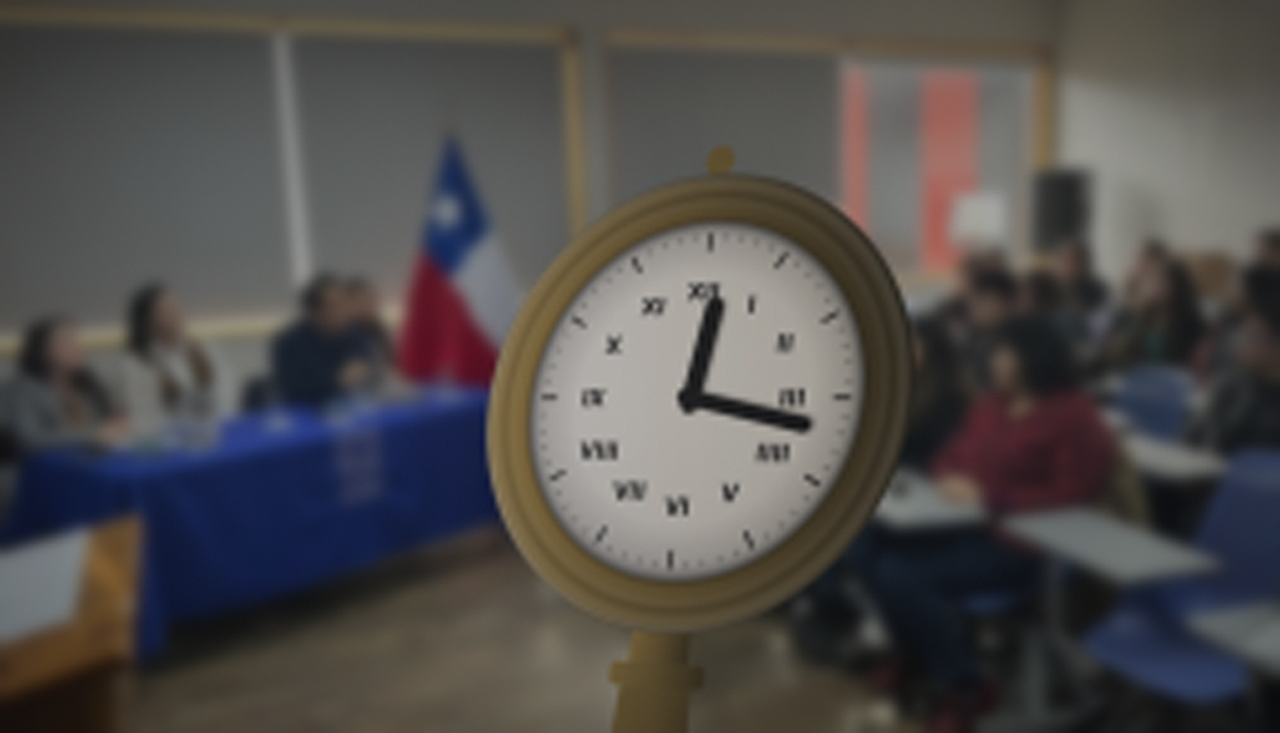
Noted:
**12:17**
